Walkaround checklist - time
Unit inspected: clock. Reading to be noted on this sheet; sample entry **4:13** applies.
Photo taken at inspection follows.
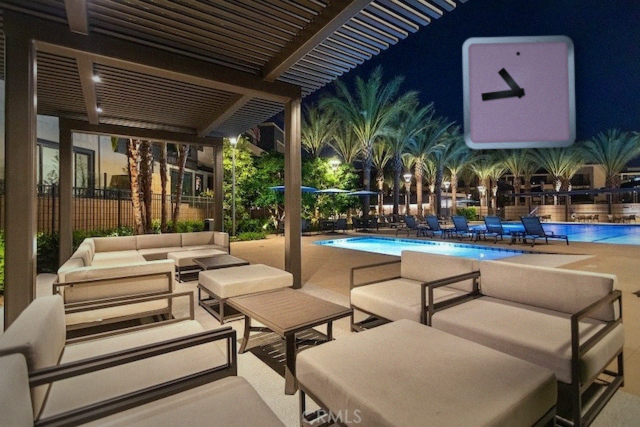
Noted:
**10:44**
